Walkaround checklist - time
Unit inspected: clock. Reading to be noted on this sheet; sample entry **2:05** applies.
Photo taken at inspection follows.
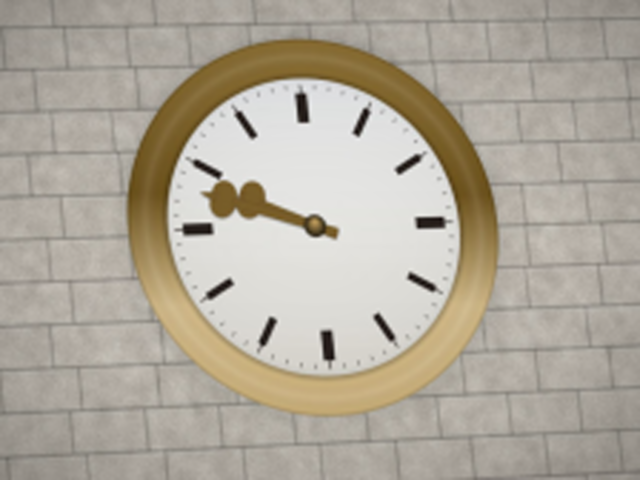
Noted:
**9:48**
